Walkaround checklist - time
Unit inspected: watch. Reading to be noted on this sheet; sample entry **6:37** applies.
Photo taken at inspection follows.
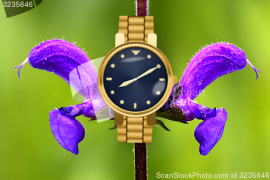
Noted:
**8:10**
